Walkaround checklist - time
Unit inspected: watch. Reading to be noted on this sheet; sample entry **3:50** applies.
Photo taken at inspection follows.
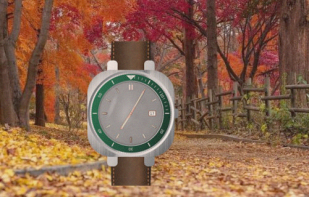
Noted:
**7:05**
